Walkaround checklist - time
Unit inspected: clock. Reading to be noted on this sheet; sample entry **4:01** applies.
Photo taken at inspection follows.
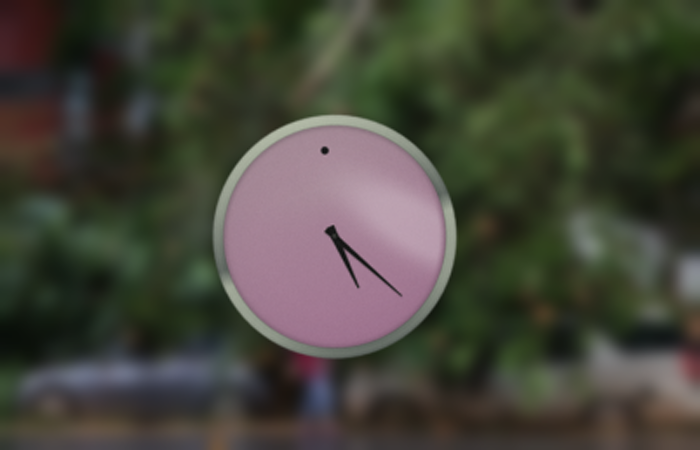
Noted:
**5:23**
